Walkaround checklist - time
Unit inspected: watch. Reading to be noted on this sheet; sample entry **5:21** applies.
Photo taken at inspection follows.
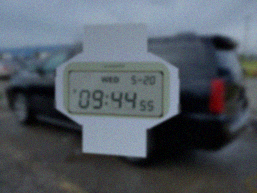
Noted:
**9:44**
